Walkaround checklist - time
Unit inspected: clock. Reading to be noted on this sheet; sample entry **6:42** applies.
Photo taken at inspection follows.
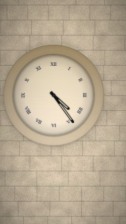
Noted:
**4:24**
